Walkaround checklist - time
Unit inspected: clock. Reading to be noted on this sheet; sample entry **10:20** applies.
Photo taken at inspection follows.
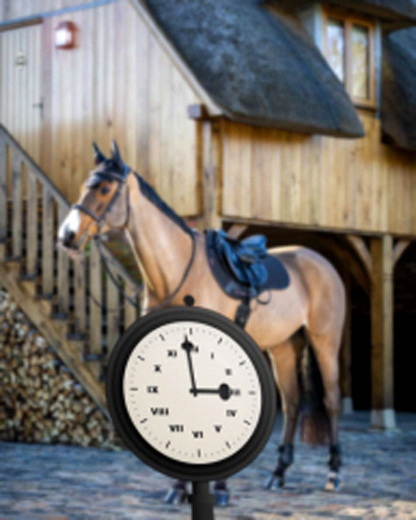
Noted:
**2:59**
